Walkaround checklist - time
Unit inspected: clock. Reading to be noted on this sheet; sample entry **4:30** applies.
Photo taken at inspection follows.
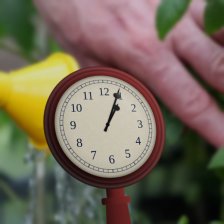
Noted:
**1:04**
